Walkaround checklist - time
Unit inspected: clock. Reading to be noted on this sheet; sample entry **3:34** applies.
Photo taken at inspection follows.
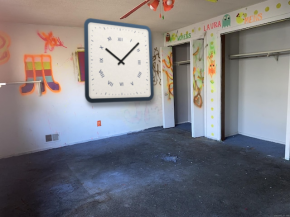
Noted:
**10:08**
